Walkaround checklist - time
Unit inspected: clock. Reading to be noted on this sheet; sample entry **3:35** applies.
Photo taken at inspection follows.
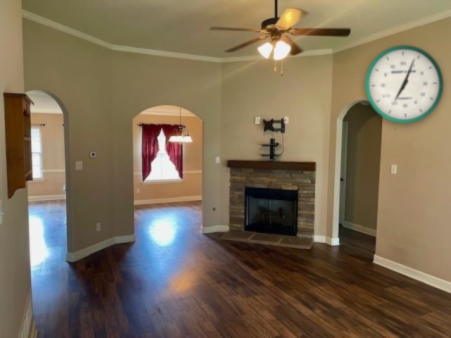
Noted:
**7:04**
